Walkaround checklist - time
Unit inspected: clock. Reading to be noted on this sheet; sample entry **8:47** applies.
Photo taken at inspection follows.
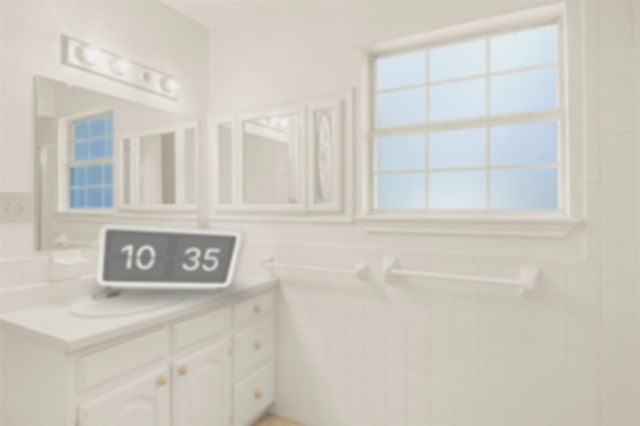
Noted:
**10:35**
